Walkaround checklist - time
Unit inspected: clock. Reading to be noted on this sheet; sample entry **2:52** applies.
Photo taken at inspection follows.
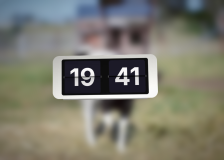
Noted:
**19:41**
